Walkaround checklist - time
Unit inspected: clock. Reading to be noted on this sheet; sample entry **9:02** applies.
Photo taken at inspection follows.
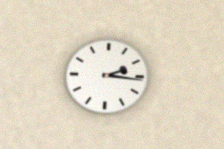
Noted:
**2:16**
